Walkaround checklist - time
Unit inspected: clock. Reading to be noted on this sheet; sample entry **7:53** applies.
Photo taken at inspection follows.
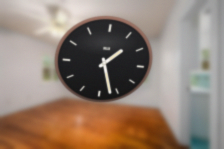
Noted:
**1:27**
